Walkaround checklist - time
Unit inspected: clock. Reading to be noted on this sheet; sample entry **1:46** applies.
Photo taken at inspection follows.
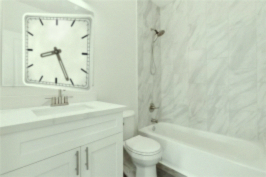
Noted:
**8:26**
